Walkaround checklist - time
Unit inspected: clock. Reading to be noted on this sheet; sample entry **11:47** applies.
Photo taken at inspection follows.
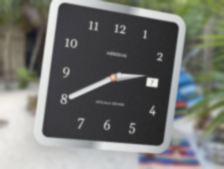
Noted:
**2:40**
